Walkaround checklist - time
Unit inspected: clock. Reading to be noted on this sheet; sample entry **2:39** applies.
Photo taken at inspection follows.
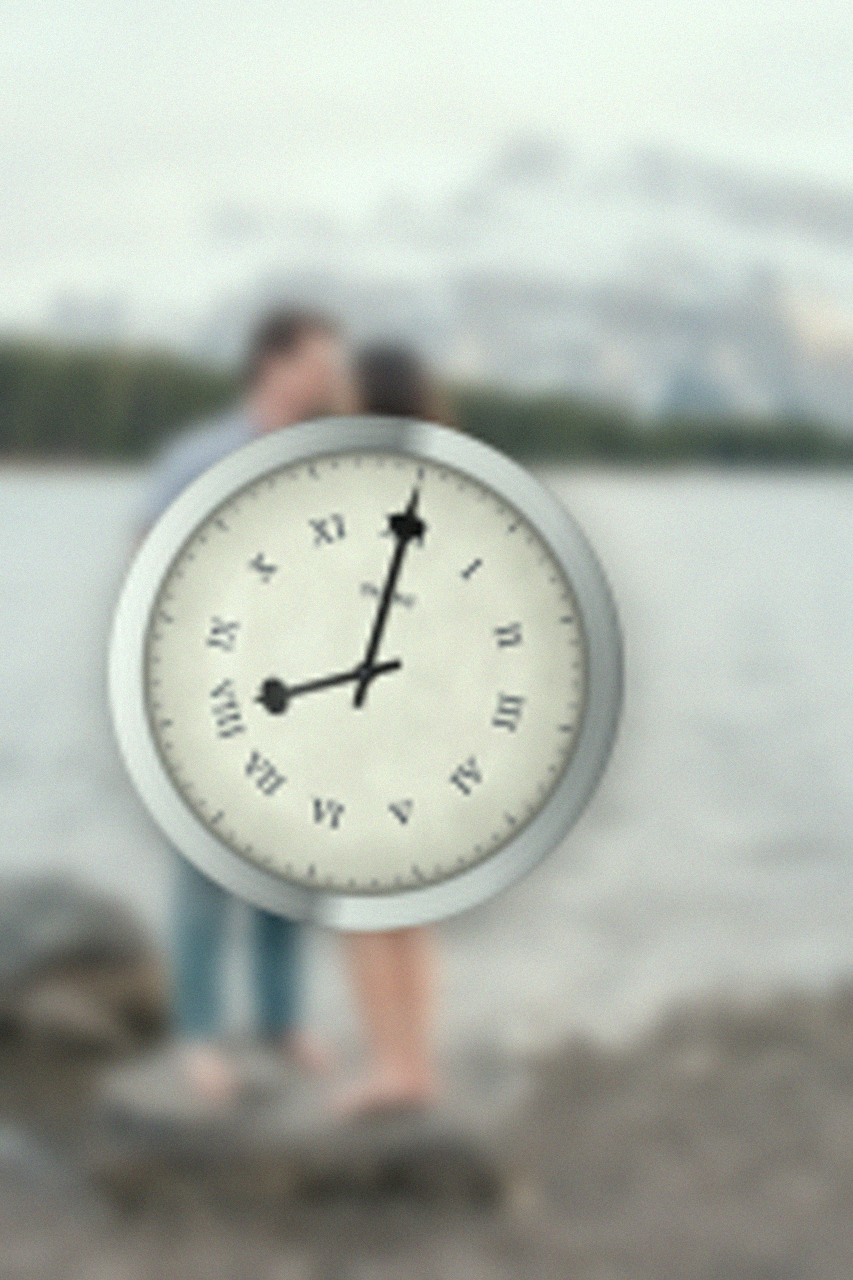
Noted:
**8:00**
